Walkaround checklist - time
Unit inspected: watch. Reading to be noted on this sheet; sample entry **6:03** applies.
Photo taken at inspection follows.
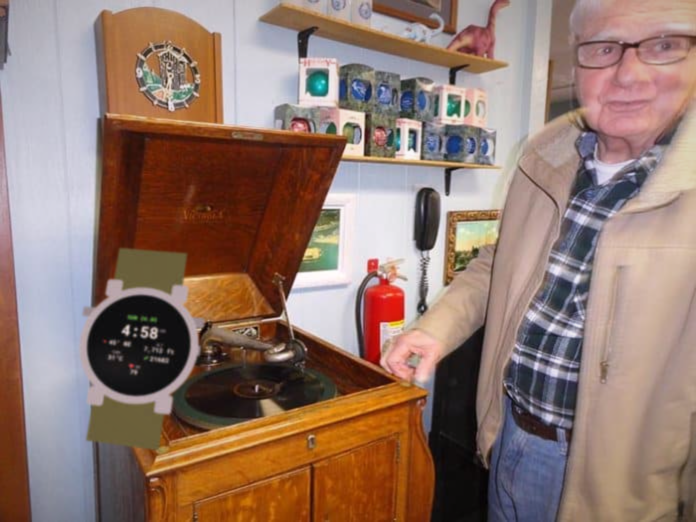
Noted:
**4:58**
